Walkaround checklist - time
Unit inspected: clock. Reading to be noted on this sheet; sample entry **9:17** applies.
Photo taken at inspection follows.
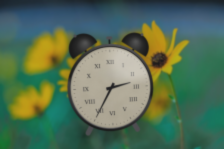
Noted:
**2:35**
